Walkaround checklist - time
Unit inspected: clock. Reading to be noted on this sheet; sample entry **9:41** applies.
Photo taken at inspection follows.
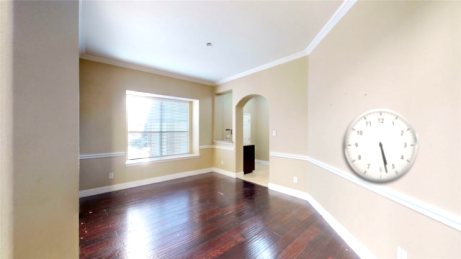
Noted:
**5:28**
